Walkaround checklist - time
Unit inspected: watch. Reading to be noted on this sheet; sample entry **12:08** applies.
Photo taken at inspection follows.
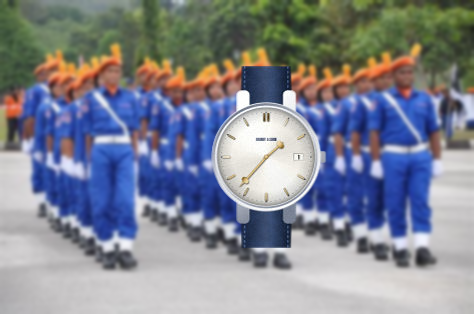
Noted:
**1:37**
